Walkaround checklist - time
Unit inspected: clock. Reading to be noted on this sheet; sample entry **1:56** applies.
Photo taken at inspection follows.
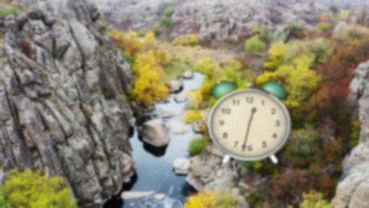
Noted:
**12:32**
